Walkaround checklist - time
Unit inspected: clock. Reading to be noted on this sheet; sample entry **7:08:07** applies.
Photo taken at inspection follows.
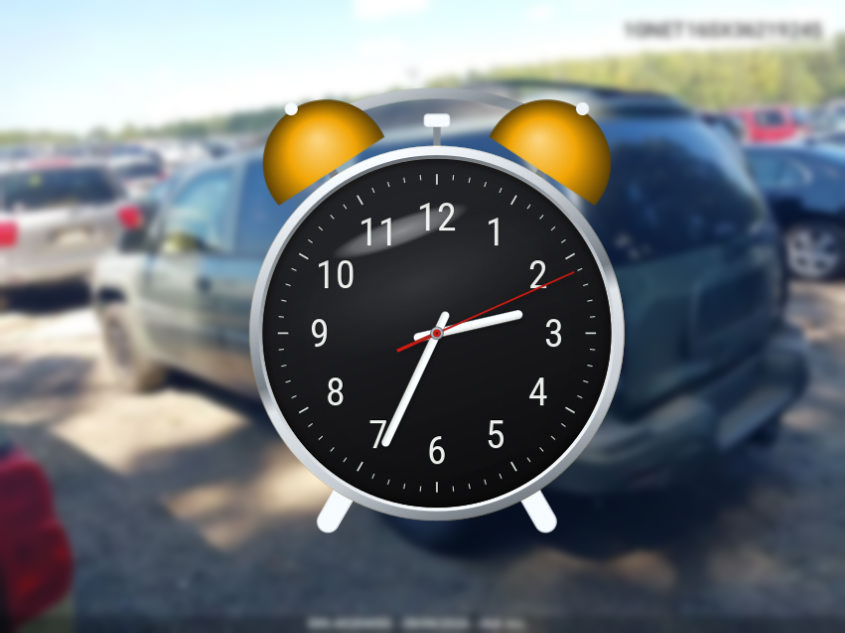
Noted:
**2:34:11**
